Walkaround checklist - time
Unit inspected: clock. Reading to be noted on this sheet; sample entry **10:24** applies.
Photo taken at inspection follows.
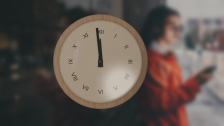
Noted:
**11:59**
